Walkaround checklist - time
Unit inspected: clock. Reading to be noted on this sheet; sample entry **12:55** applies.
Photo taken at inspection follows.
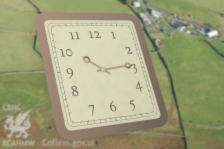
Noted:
**10:14**
